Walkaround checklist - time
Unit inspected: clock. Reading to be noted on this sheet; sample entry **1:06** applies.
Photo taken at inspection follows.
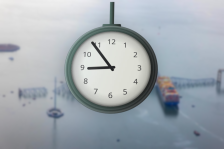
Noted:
**8:54**
